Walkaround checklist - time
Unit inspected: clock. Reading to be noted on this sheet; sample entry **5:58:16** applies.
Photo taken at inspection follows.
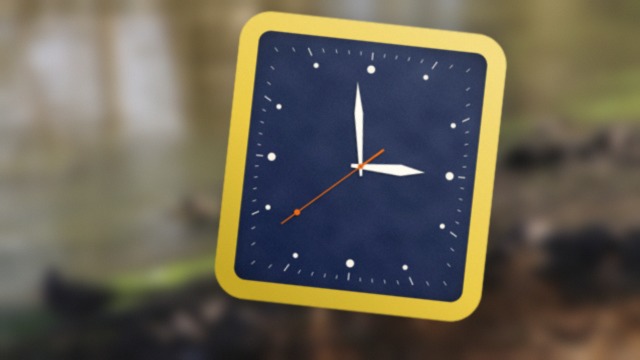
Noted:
**2:58:38**
